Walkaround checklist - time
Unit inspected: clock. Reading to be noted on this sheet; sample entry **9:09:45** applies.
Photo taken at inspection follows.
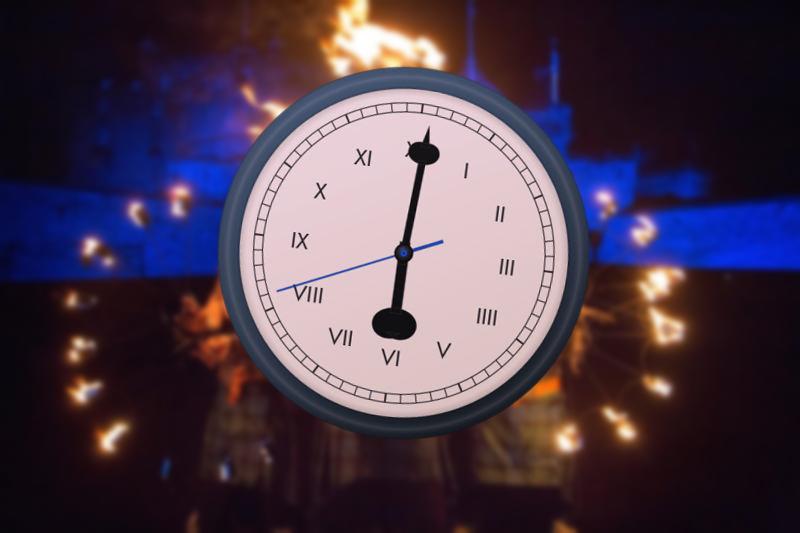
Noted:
**6:00:41**
